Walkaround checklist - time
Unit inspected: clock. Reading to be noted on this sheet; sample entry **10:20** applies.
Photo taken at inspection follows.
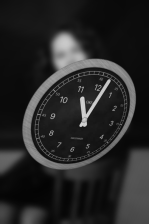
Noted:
**11:02**
